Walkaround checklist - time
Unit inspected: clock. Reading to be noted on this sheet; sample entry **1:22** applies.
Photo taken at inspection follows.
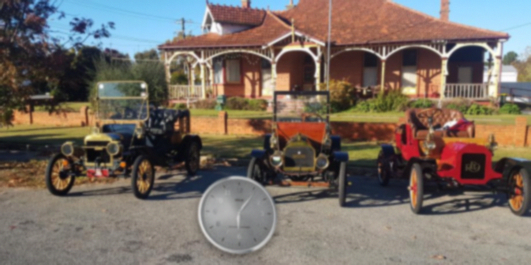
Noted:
**6:06**
